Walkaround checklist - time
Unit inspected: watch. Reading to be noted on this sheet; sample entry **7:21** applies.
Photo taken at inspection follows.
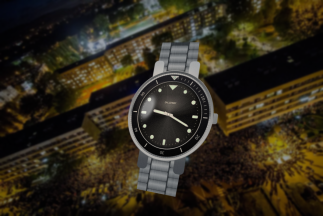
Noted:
**9:19**
